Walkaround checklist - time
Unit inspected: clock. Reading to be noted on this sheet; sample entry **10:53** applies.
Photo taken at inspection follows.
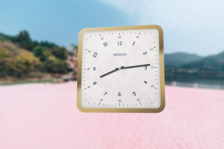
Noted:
**8:14**
